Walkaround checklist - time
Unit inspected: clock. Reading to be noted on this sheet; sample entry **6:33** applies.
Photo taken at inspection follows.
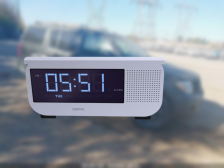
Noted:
**5:51**
